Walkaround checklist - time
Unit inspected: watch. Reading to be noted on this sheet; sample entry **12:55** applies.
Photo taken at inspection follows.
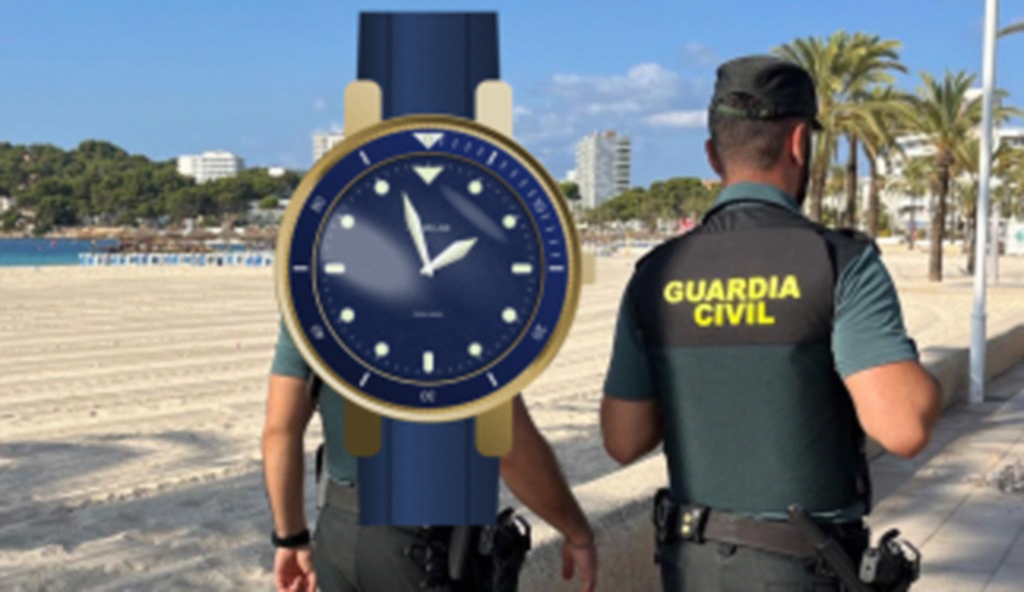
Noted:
**1:57**
